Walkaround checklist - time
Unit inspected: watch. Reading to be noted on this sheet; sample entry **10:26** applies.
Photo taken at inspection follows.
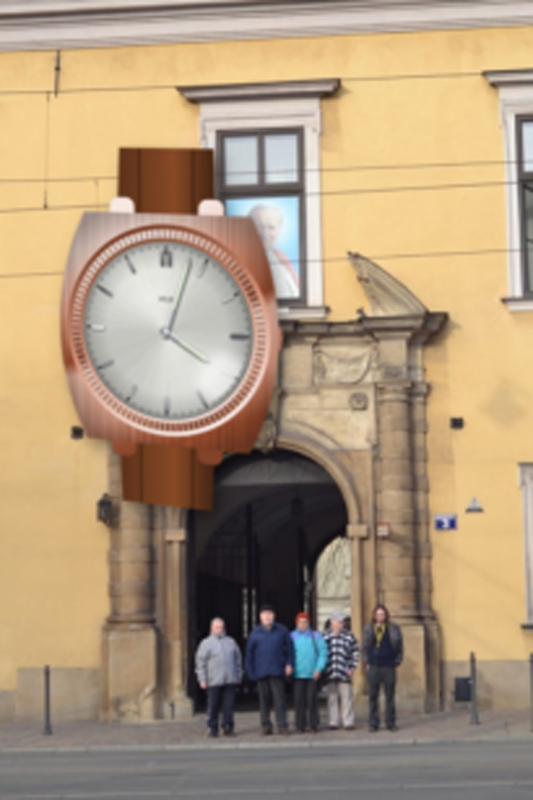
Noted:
**4:03**
